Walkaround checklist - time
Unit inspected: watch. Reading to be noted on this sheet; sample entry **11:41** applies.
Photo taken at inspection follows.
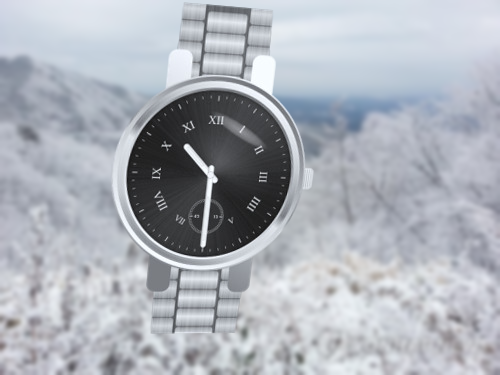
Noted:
**10:30**
